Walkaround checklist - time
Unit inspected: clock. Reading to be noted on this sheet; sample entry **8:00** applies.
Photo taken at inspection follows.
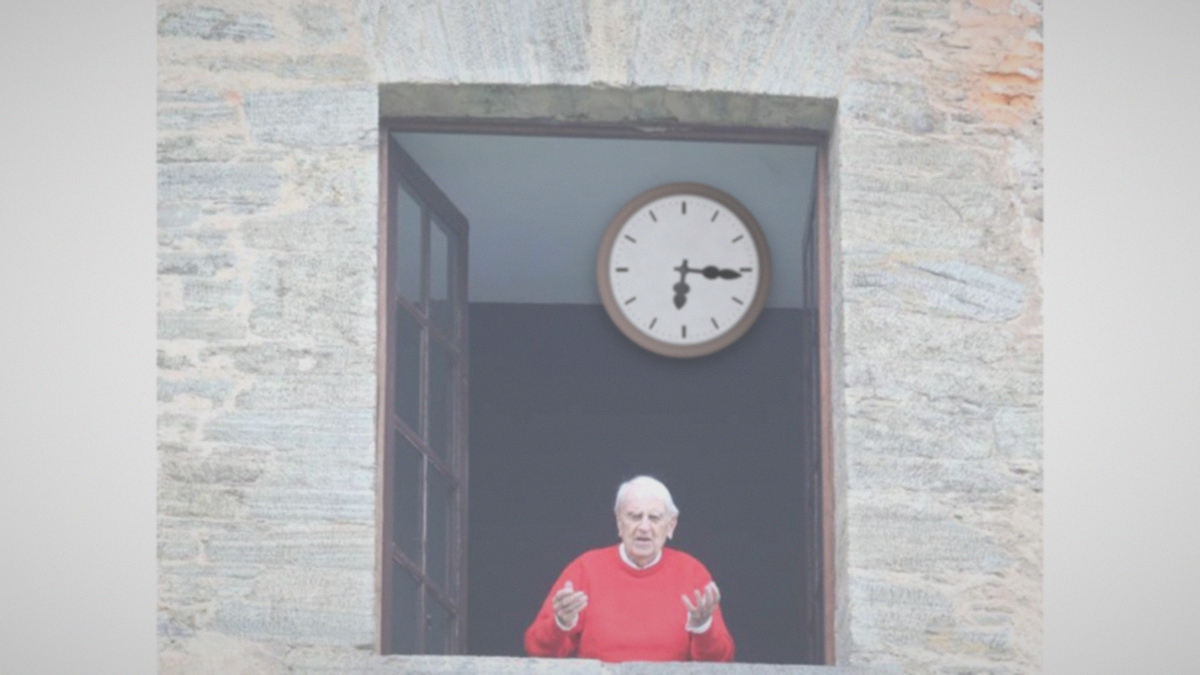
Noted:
**6:16**
